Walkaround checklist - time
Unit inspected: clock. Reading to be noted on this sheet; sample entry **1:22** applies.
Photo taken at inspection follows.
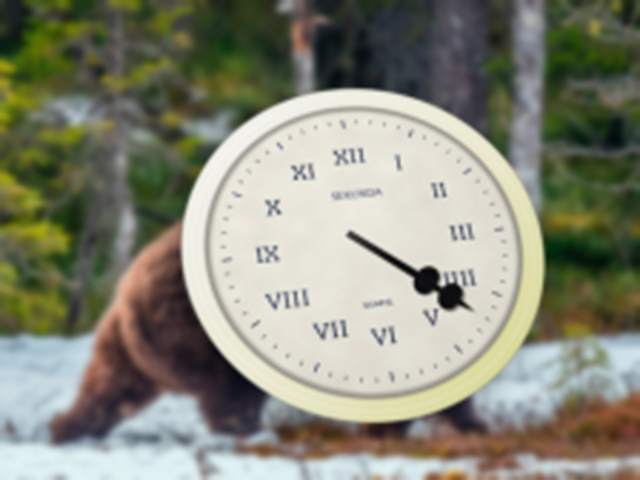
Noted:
**4:22**
